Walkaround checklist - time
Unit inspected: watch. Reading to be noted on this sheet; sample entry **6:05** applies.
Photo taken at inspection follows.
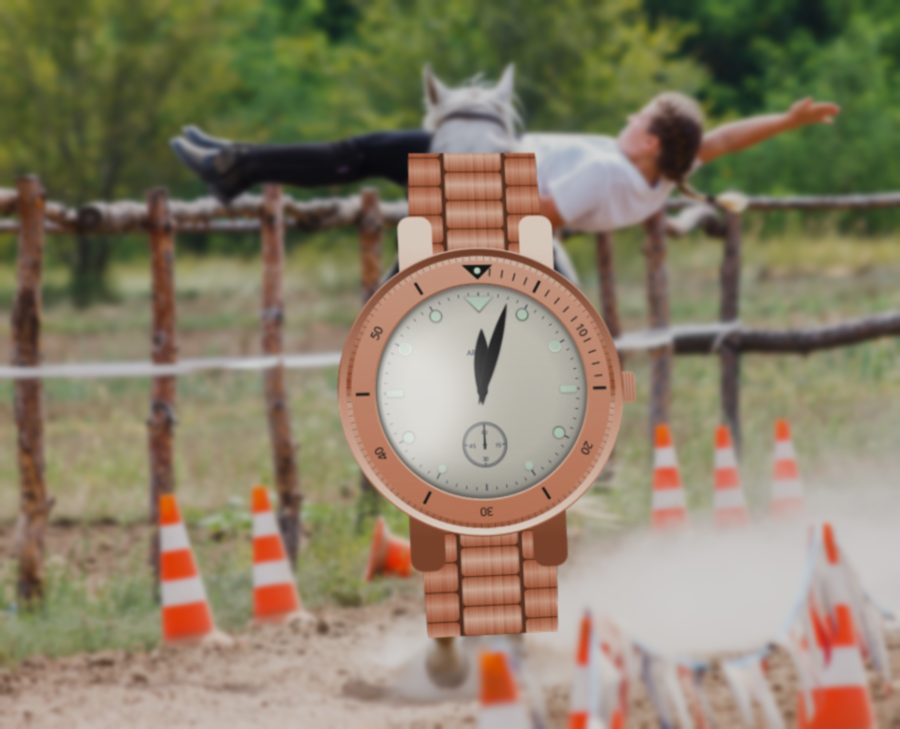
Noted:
**12:03**
